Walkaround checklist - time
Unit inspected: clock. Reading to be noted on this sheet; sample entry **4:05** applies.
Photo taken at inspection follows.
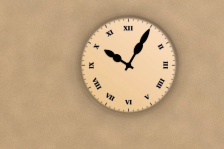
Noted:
**10:05**
